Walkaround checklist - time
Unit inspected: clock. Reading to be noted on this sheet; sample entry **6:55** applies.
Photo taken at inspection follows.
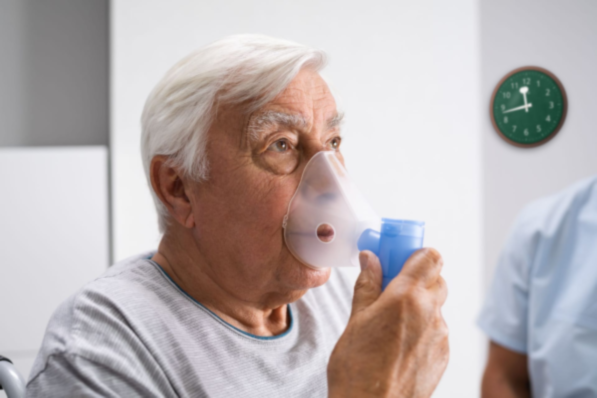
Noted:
**11:43**
